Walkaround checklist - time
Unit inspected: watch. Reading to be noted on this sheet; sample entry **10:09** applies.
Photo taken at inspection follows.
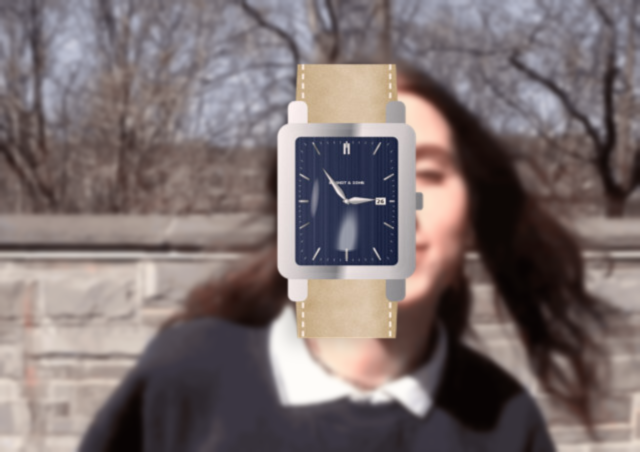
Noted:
**2:54**
